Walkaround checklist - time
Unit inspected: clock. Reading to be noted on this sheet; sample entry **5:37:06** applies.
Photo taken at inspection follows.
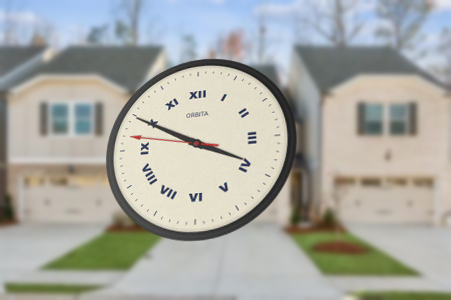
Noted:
**3:49:47**
